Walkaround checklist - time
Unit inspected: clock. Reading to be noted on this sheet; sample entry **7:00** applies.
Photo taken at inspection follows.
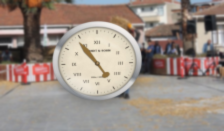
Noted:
**4:54**
